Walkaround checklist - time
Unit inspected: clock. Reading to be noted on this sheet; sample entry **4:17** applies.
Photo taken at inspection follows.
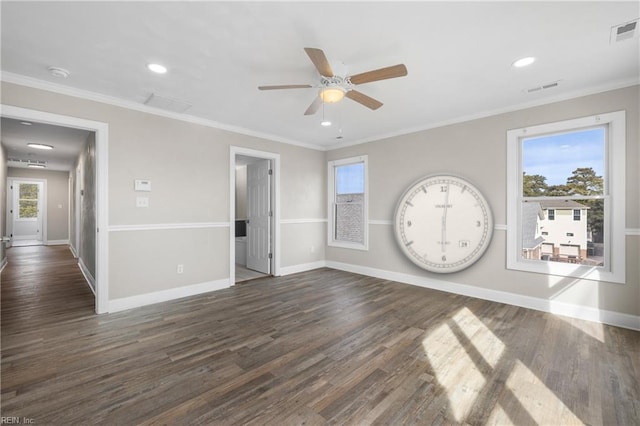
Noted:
**6:01**
